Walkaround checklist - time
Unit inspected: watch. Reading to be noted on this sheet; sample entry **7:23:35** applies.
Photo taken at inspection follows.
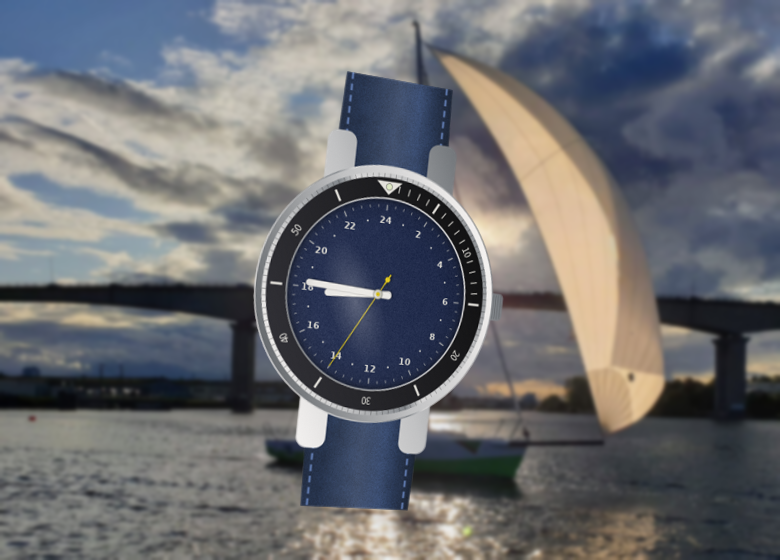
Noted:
**17:45:35**
